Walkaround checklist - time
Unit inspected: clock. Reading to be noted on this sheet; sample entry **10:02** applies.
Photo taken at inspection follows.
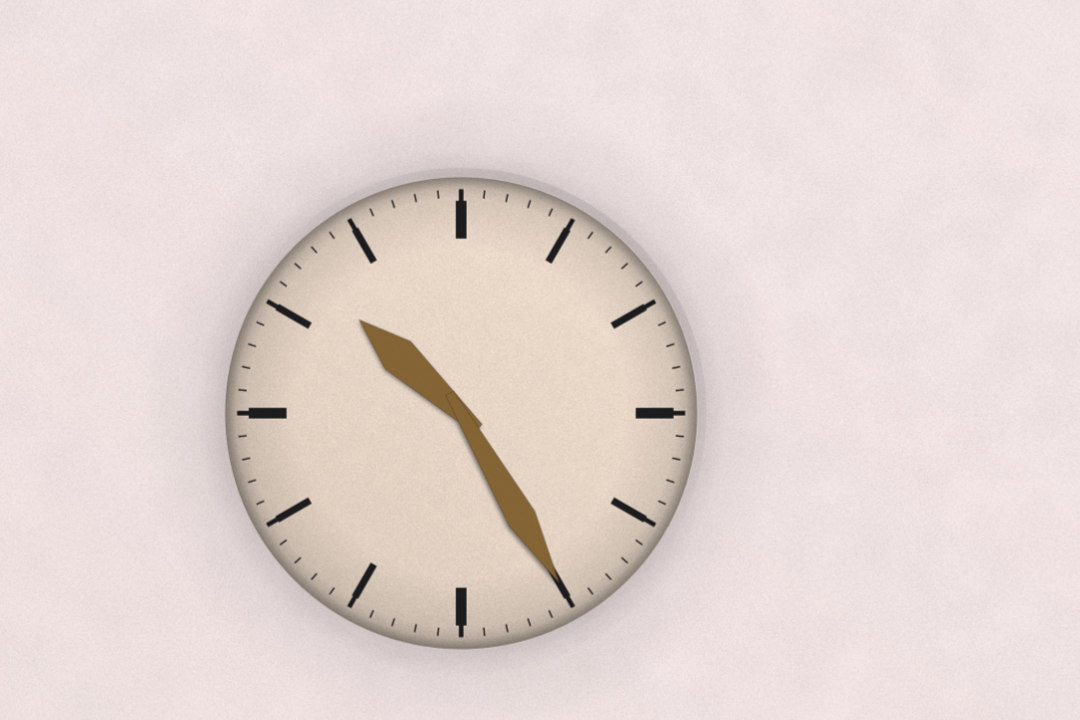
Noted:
**10:25**
